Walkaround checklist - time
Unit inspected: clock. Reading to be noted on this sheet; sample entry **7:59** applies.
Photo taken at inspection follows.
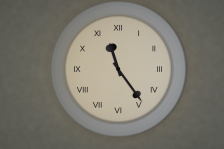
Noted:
**11:24**
